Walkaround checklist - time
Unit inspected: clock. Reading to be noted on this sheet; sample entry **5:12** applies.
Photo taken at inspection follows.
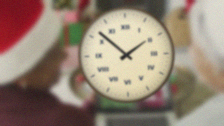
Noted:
**1:52**
